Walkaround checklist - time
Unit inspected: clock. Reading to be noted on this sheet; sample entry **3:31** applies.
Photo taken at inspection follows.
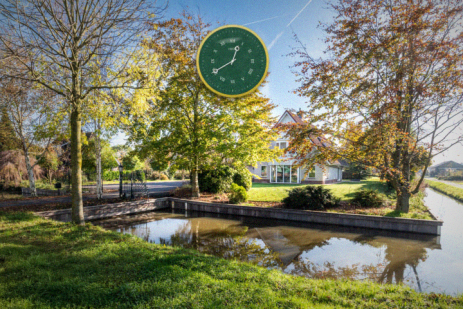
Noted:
**12:40**
